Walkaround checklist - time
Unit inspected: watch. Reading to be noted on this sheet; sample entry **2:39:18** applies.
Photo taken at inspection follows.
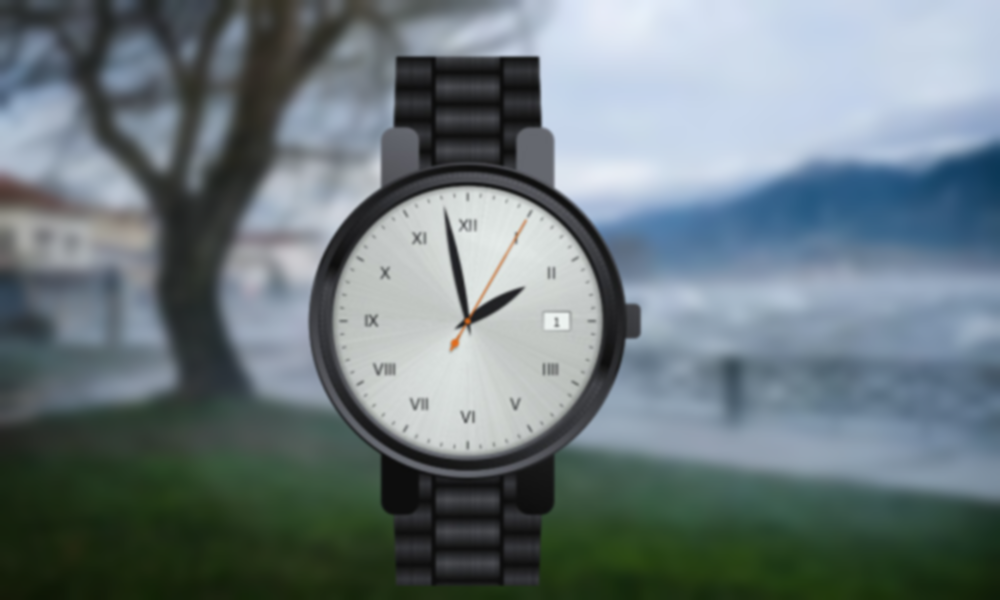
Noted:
**1:58:05**
